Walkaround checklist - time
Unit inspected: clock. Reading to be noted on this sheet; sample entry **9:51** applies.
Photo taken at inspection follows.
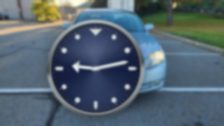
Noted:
**9:13**
